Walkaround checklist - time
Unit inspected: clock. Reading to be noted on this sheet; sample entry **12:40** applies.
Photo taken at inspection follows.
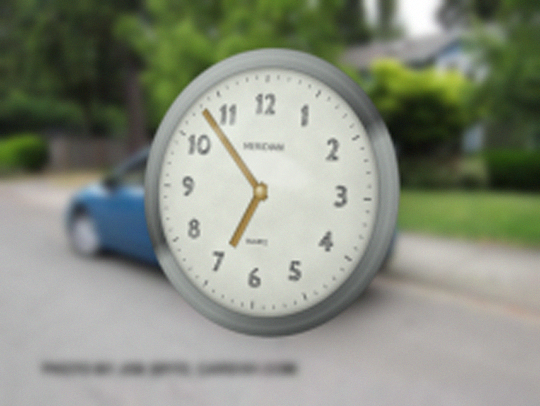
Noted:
**6:53**
